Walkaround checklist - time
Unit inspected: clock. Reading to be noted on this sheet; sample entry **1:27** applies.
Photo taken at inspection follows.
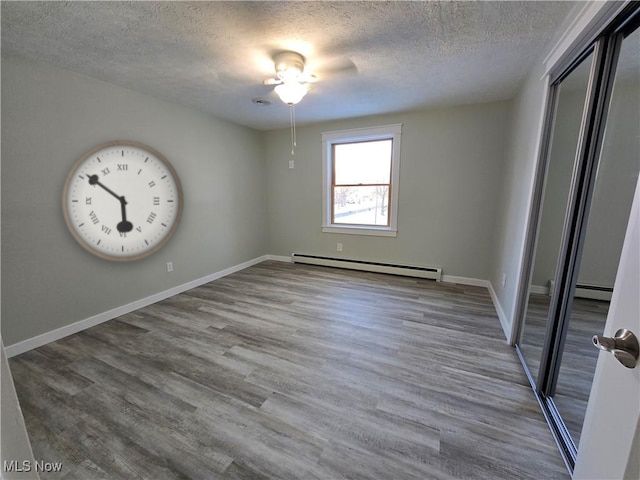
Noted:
**5:51**
